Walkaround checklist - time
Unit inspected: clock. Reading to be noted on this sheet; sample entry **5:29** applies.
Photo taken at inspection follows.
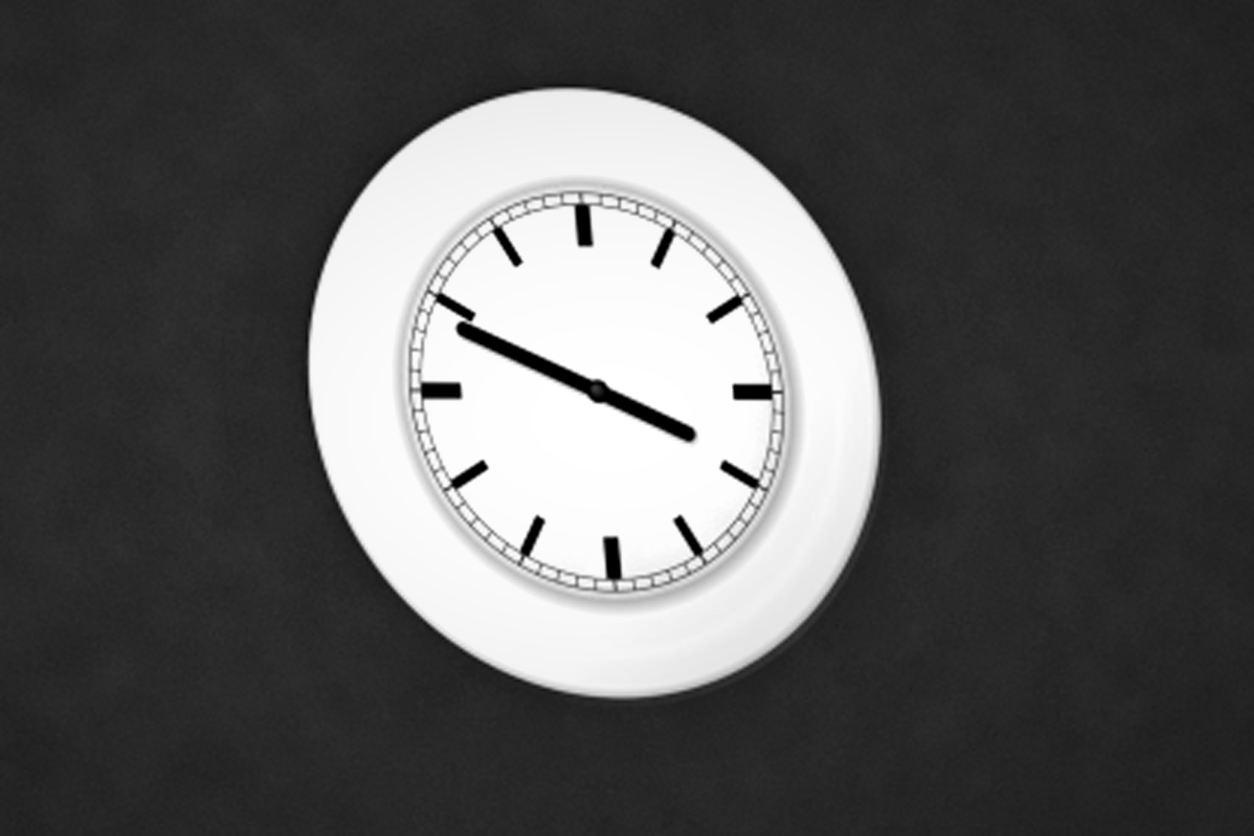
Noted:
**3:49**
